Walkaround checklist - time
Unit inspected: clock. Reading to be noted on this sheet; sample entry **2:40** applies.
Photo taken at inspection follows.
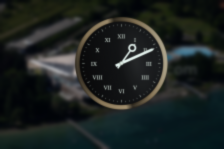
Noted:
**1:11**
